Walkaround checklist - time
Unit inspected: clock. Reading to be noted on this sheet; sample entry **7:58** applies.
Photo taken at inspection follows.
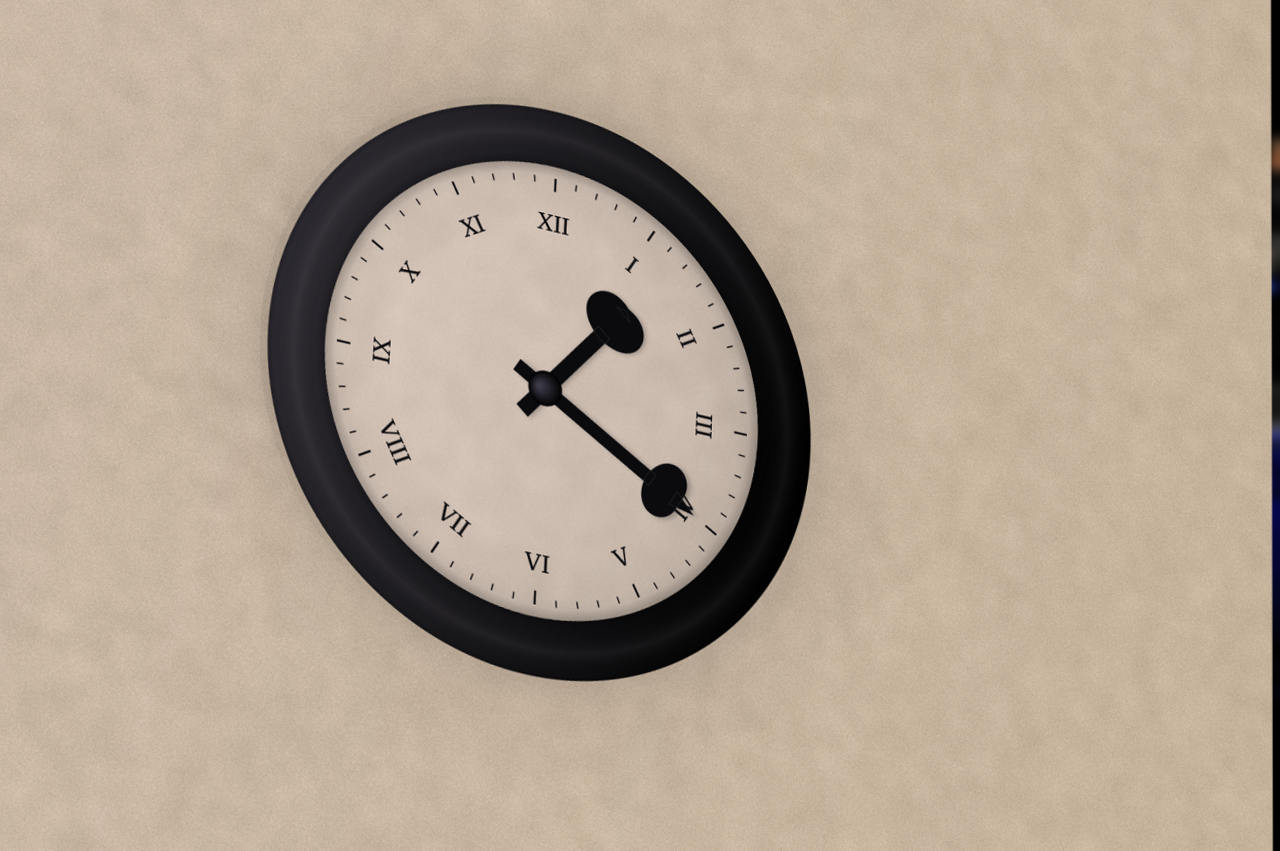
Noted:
**1:20**
